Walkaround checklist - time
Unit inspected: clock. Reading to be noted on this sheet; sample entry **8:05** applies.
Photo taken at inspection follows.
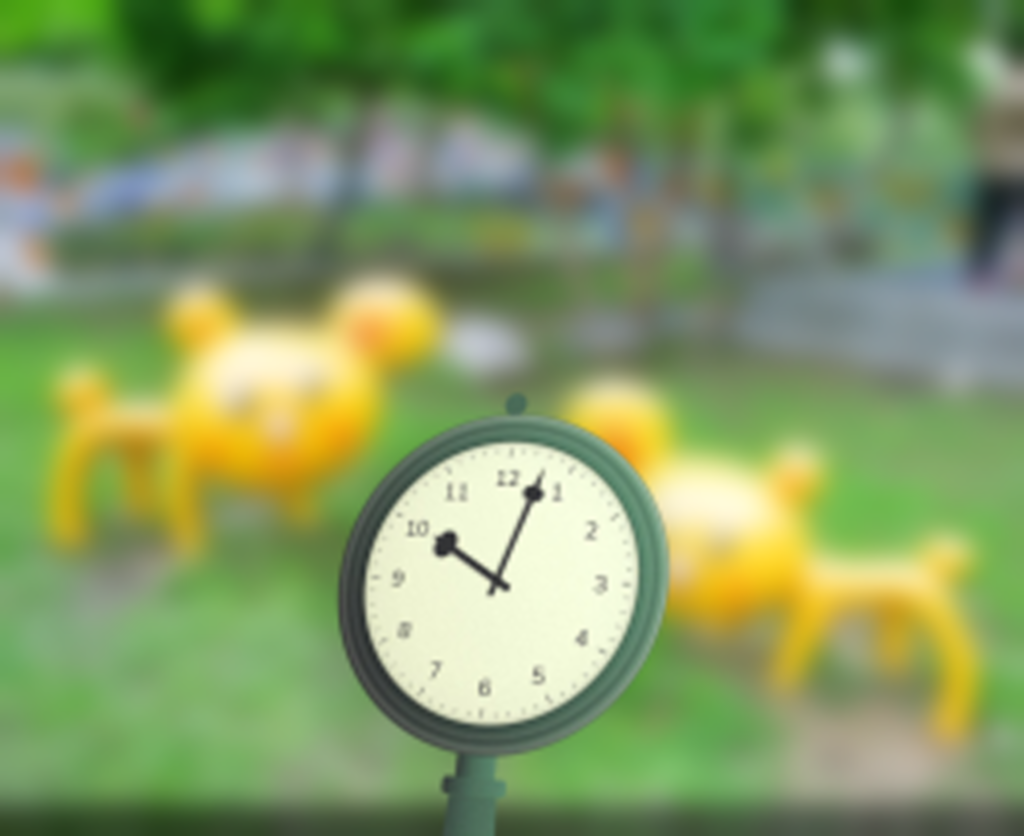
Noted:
**10:03**
